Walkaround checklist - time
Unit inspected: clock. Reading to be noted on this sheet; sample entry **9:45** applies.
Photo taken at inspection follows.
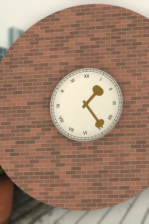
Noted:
**1:24**
